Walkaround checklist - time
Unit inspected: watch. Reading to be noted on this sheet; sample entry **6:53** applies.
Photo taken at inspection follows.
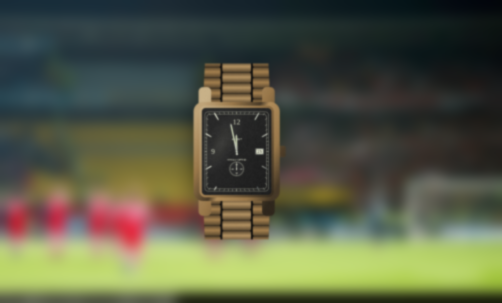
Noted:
**11:58**
